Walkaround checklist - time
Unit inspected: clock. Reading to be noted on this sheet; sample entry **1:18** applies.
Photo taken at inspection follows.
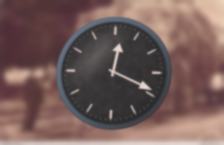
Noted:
**12:19**
